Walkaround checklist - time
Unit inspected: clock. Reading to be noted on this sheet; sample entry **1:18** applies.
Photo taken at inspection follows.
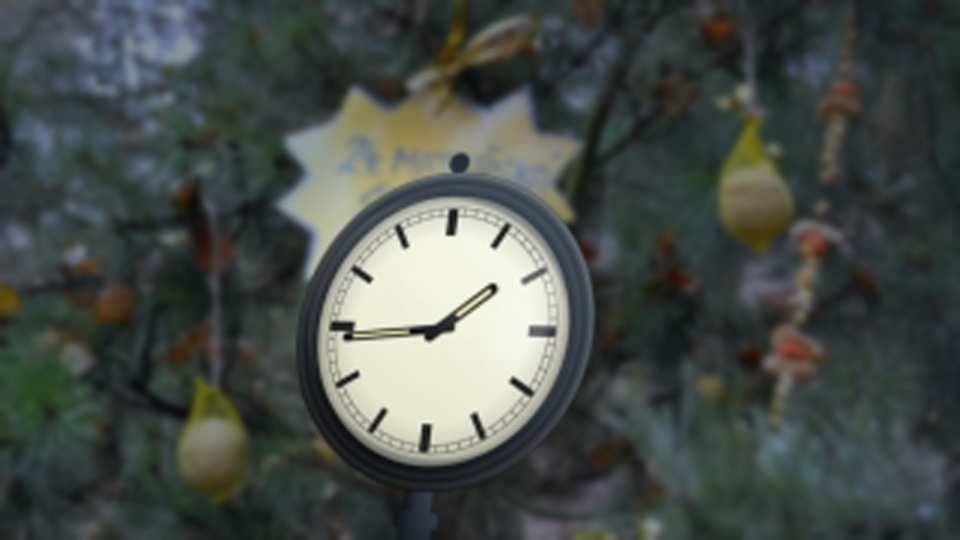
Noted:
**1:44**
